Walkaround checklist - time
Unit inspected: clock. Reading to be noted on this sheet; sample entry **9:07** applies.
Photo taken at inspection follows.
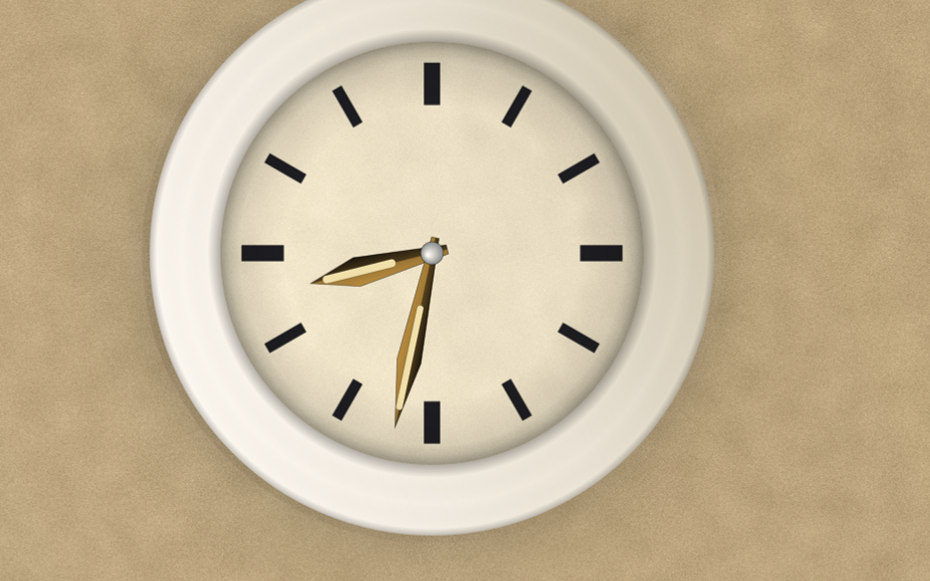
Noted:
**8:32**
